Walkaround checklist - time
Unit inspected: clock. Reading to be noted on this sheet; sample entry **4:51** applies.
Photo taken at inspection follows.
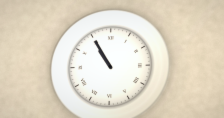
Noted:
**10:55**
